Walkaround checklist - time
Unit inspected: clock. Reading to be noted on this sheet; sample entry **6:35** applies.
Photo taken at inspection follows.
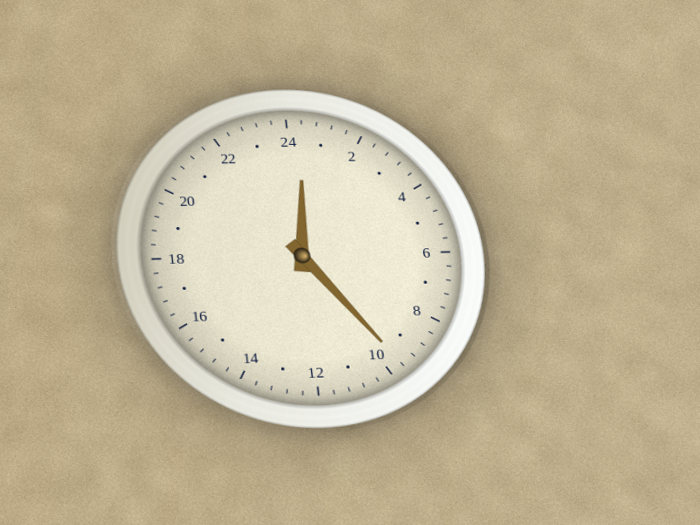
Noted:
**0:24**
